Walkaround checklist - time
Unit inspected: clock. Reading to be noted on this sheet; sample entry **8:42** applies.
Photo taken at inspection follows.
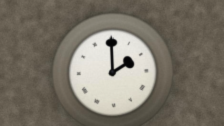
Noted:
**2:00**
